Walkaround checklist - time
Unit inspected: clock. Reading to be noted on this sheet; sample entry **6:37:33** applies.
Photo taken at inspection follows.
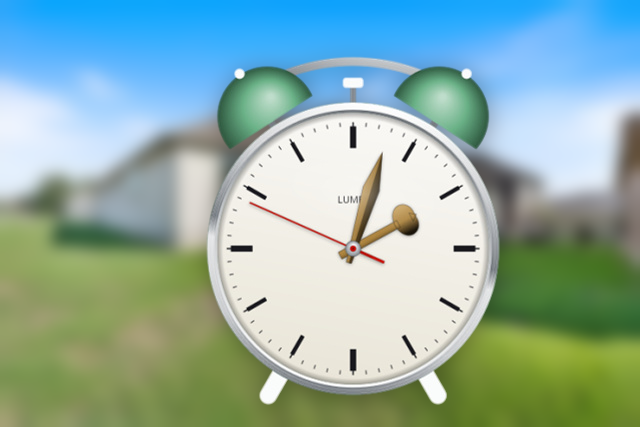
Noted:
**2:02:49**
